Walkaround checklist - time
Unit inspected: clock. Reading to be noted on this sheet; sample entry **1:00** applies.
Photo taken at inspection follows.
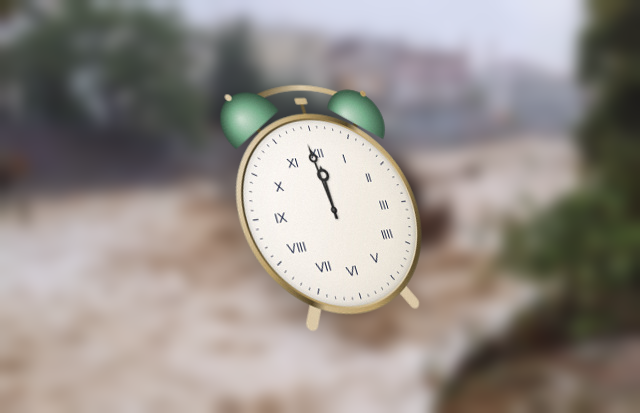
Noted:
**11:59**
